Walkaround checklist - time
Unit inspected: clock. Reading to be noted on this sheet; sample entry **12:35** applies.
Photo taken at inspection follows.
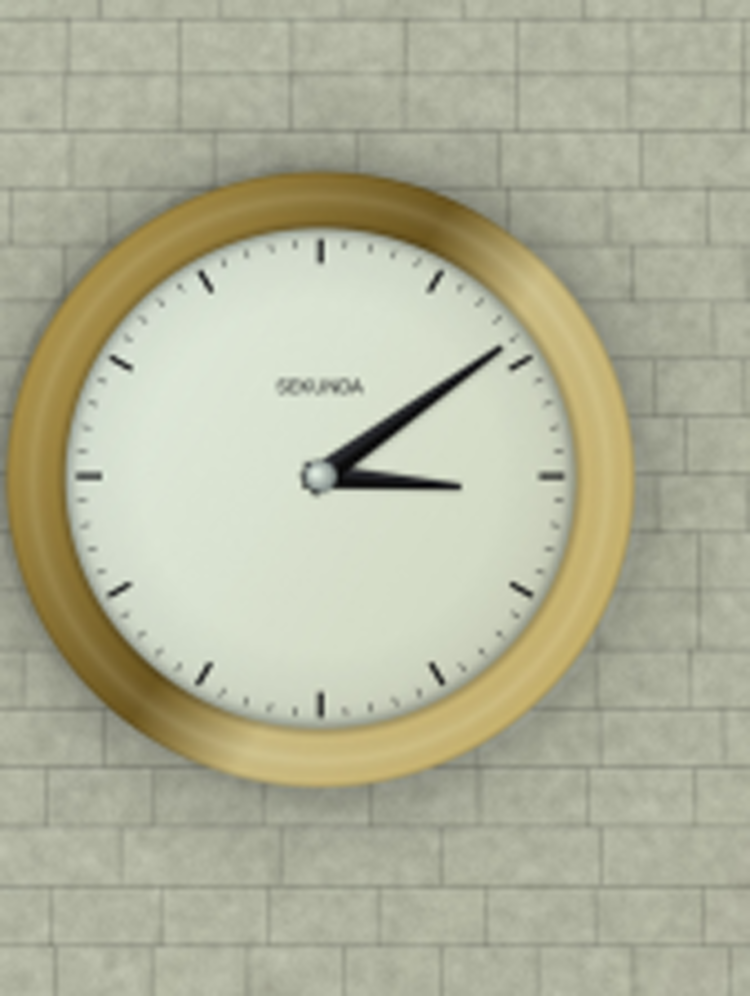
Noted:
**3:09**
